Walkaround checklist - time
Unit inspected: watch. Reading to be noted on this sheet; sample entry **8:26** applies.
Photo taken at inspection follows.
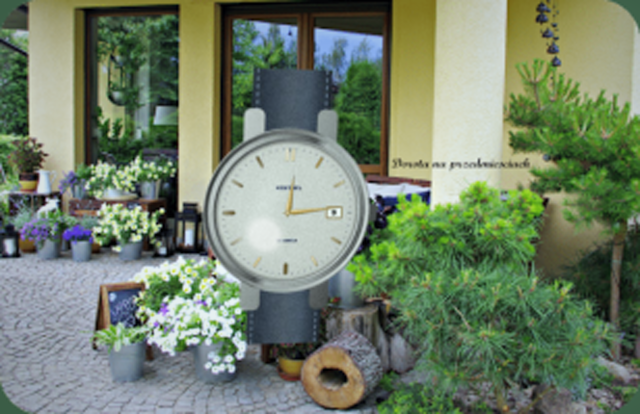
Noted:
**12:14**
